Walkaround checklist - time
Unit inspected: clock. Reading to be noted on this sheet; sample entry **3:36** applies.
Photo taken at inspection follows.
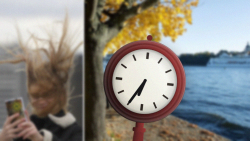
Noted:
**6:35**
